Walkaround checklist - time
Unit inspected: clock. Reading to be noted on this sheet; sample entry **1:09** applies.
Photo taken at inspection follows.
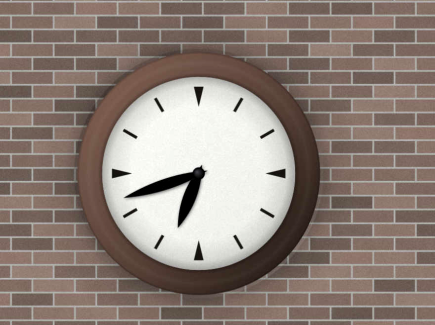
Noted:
**6:42**
